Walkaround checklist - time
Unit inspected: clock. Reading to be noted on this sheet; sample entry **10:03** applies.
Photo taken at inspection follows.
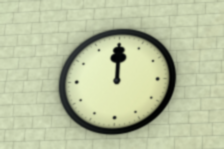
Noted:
**12:00**
